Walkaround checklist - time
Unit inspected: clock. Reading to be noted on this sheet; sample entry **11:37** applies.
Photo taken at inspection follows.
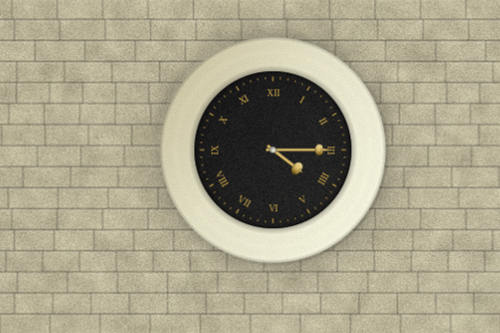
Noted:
**4:15**
